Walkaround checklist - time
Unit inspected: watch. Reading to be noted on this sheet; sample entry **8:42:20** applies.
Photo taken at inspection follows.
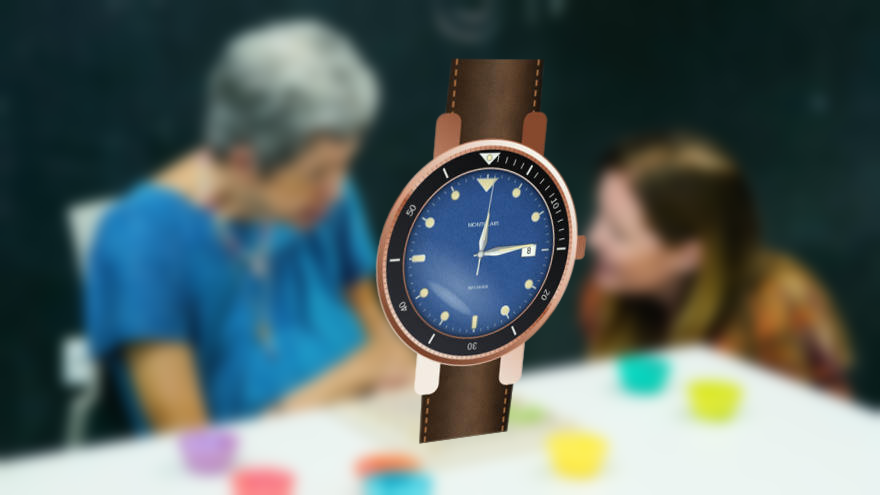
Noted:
**12:14:01**
